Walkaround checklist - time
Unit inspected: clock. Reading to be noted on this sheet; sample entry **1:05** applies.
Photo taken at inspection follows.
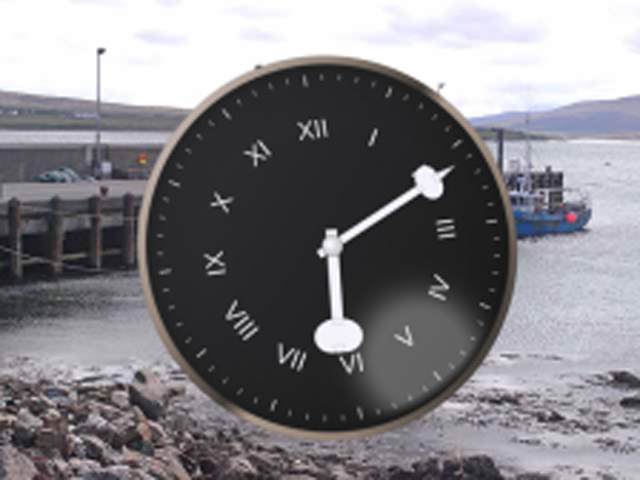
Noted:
**6:11**
